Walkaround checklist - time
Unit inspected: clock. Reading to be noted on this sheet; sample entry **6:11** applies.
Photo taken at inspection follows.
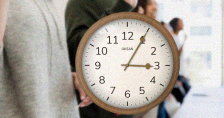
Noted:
**3:05**
